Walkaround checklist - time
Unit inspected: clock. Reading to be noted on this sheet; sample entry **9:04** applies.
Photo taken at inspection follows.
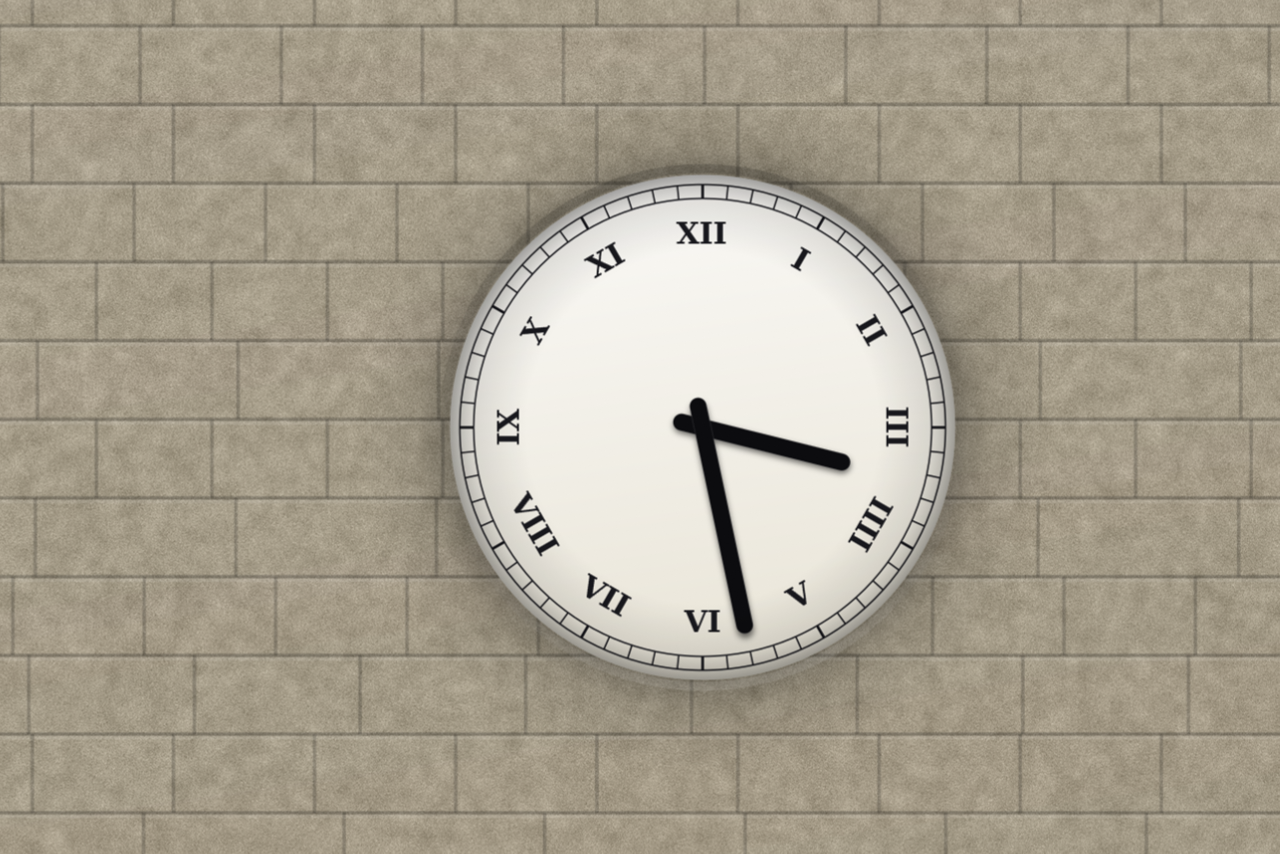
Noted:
**3:28**
